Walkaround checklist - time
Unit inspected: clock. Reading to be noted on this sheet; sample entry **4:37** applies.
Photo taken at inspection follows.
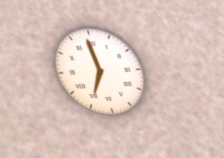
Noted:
**6:59**
